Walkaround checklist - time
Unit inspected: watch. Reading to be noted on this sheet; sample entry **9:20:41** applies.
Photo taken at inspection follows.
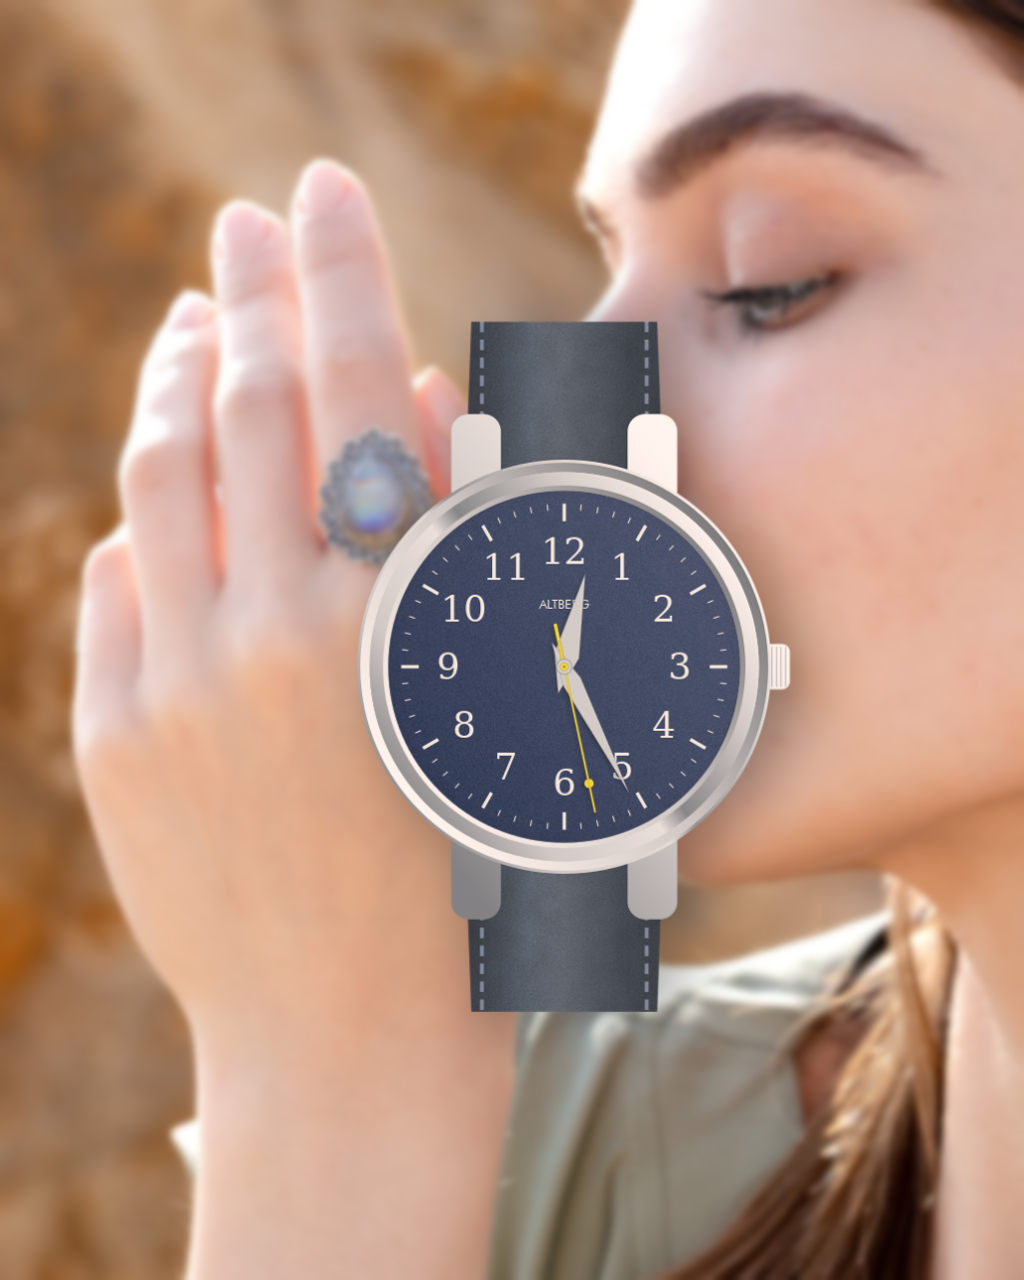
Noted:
**12:25:28**
